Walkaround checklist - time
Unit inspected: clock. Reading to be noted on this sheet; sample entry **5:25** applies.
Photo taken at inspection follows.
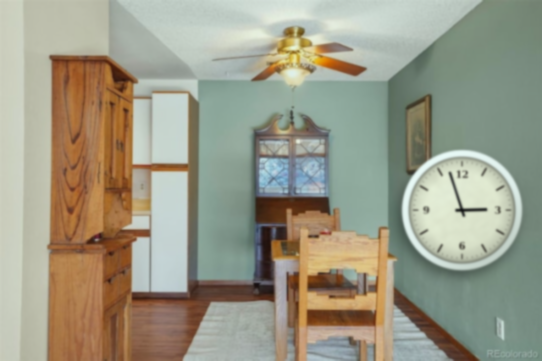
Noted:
**2:57**
